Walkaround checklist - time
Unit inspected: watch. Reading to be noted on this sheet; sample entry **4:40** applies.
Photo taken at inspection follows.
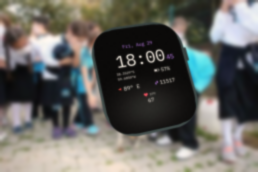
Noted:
**18:00**
